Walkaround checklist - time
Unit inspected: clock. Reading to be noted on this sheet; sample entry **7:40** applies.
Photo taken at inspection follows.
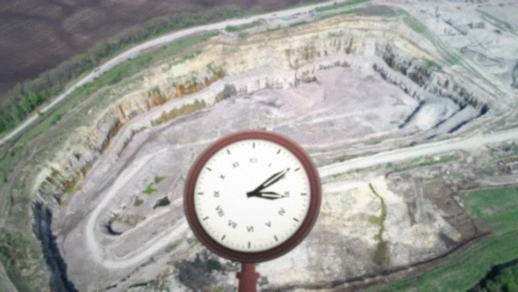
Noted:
**3:09**
